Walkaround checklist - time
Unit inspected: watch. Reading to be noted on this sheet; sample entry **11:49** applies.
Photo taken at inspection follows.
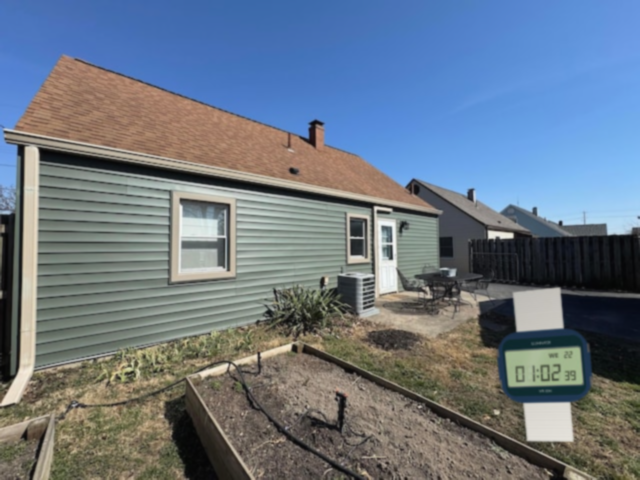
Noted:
**1:02**
